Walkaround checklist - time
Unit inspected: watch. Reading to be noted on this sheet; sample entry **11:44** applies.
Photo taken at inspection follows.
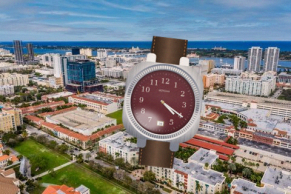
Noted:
**4:20**
